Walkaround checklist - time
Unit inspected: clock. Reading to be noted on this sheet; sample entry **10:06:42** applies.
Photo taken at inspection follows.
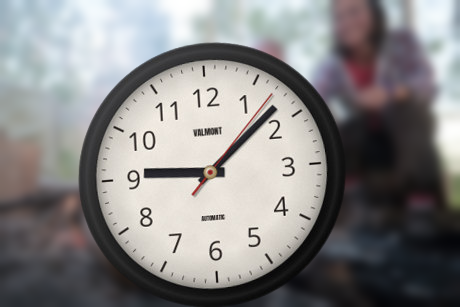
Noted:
**9:08:07**
